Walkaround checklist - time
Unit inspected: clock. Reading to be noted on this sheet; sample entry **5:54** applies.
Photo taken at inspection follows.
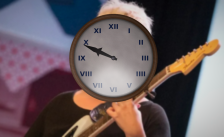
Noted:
**9:49**
